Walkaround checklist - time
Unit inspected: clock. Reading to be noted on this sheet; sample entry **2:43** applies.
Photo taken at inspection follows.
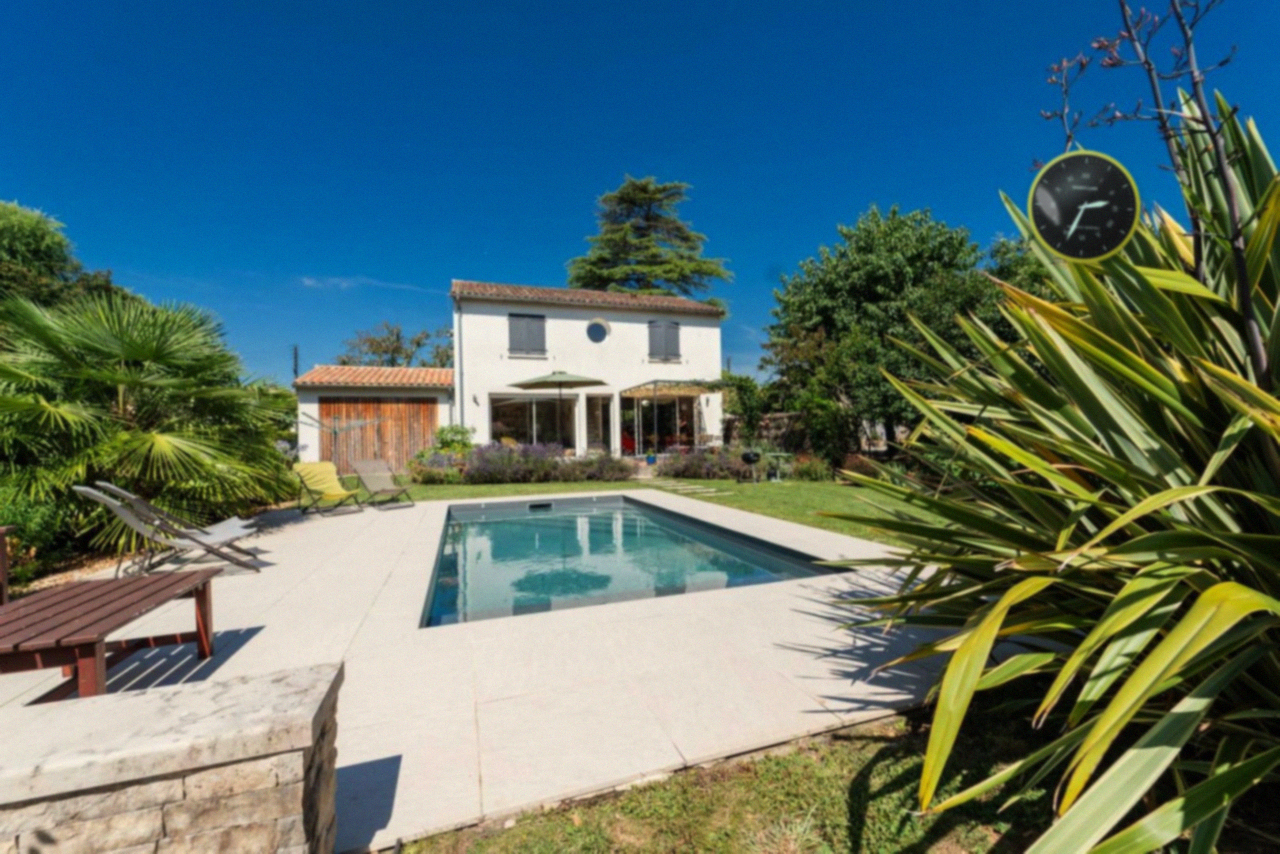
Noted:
**2:34**
